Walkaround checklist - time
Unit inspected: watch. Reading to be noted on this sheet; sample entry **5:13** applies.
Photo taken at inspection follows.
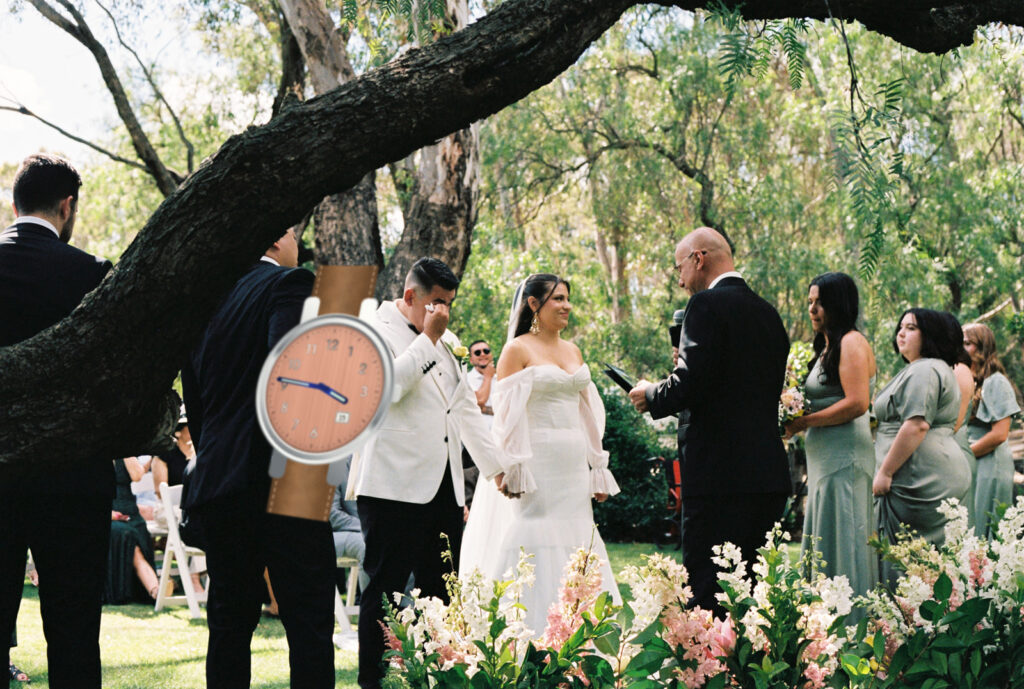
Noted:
**3:46**
